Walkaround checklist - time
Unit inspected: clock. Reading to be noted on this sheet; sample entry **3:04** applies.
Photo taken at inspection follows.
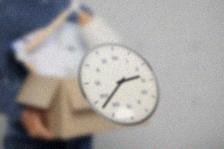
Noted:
**2:38**
